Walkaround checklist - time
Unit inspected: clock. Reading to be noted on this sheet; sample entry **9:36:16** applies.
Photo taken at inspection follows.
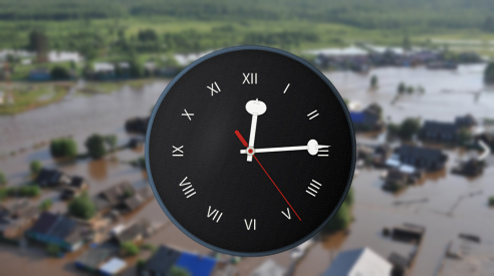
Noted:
**12:14:24**
